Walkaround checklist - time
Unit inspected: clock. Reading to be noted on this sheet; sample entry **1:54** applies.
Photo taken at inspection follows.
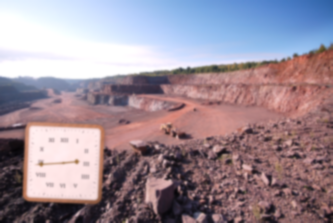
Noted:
**2:44**
